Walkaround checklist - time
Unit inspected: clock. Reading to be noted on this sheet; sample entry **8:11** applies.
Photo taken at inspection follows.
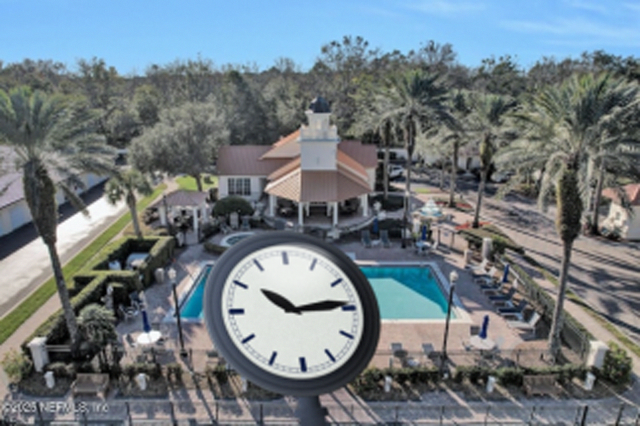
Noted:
**10:14**
